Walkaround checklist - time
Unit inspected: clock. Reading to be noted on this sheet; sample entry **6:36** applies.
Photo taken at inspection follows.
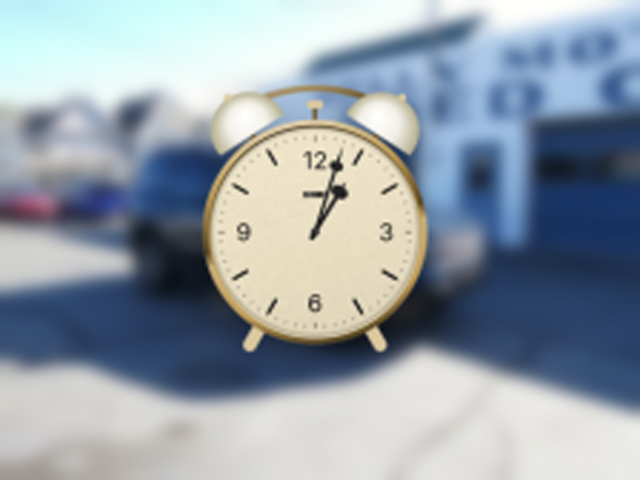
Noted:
**1:03**
